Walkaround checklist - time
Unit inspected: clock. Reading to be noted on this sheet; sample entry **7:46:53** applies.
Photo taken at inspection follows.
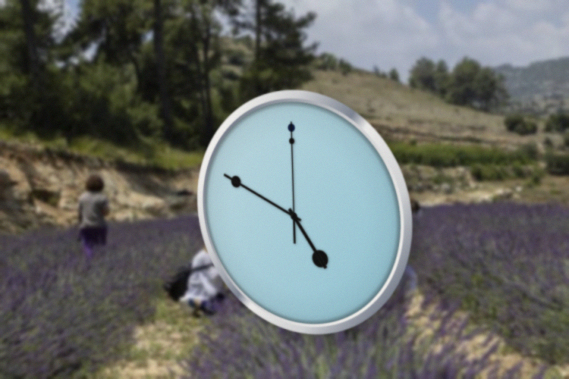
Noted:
**4:49:00**
